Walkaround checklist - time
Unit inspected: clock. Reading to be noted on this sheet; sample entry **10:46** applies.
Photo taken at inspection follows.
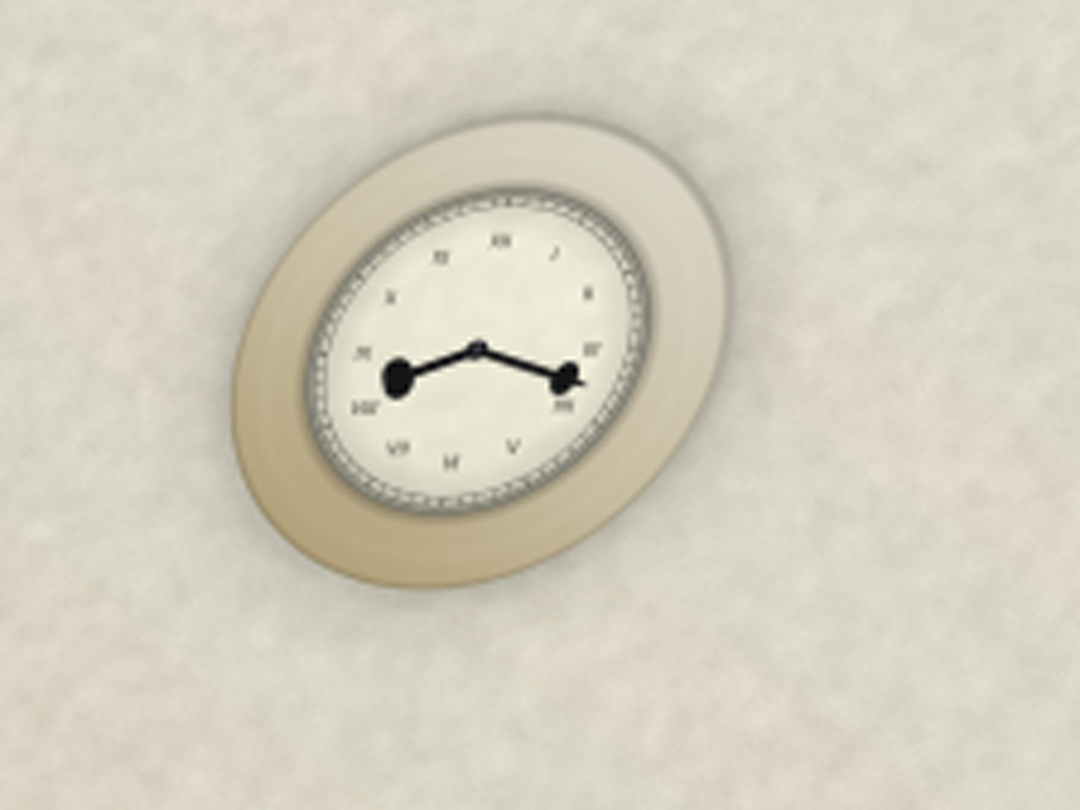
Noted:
**8:18**
